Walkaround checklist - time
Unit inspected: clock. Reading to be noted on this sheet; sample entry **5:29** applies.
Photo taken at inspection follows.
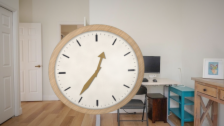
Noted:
**12:36**
